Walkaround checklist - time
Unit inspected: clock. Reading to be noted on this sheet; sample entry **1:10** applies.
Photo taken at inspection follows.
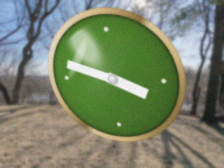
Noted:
**3:48**
